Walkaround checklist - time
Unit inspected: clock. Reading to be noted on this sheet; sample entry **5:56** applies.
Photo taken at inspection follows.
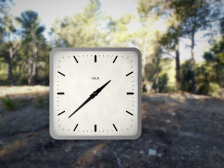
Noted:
**1:38**
